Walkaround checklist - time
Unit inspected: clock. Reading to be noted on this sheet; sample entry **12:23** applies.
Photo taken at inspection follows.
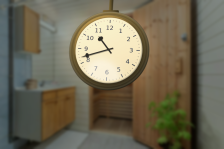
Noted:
**10:42**
